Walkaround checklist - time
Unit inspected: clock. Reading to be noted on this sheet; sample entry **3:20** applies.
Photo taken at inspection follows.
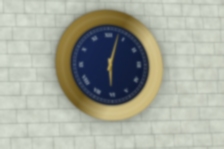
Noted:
**6:03**
